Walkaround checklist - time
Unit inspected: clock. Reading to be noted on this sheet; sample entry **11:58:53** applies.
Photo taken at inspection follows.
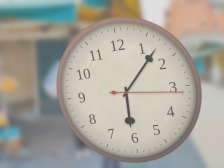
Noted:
**6:07:16**
